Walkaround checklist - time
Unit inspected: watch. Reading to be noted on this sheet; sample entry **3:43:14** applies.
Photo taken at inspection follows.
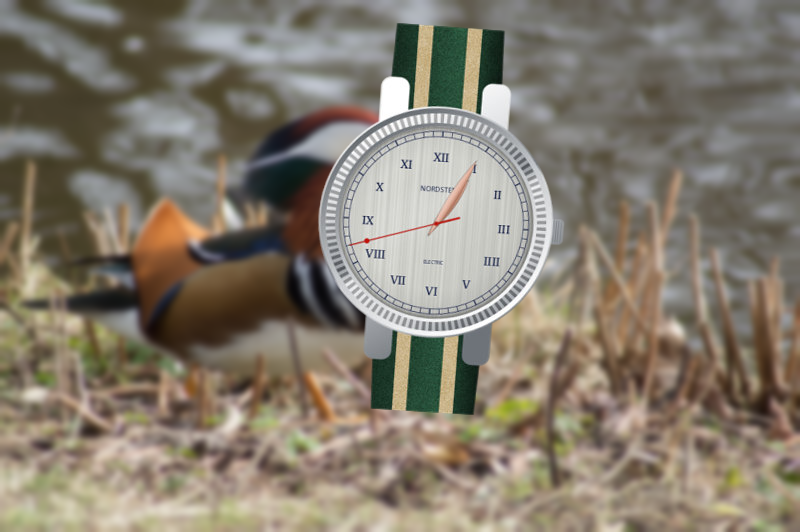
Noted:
**1:04:42**
